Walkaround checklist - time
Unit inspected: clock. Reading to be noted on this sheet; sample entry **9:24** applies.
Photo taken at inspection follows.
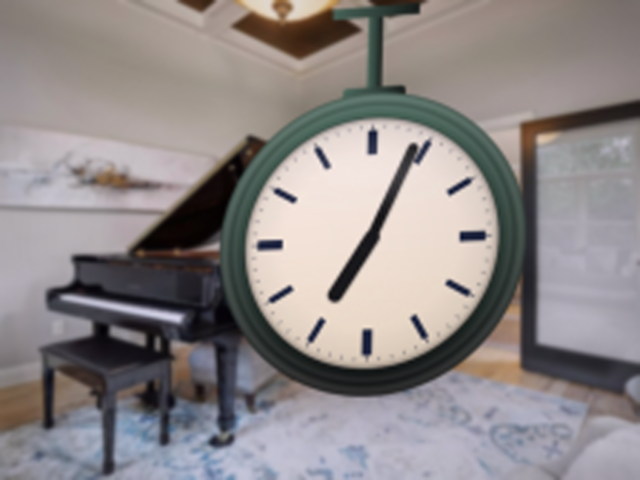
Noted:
**7:04**
